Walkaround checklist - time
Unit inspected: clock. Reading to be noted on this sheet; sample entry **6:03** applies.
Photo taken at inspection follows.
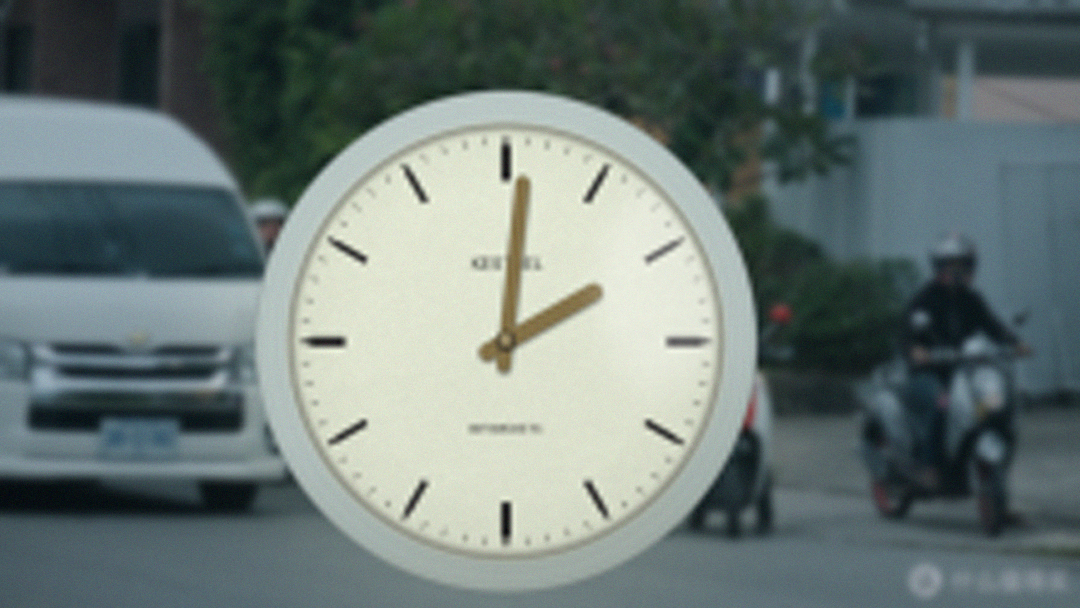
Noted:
**2:01**
